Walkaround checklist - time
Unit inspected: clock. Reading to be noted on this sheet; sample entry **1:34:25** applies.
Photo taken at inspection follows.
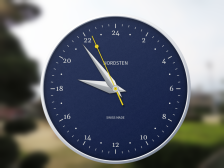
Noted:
**18:53:56**
